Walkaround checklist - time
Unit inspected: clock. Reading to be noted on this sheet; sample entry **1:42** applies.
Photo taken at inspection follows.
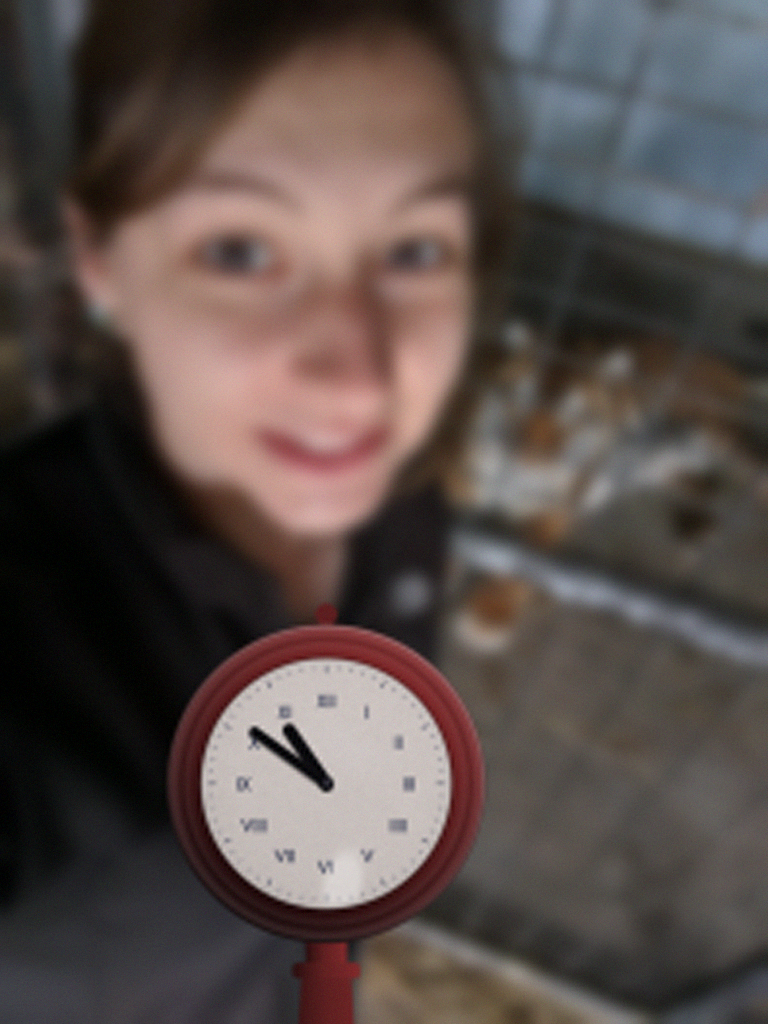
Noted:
**10:51**
